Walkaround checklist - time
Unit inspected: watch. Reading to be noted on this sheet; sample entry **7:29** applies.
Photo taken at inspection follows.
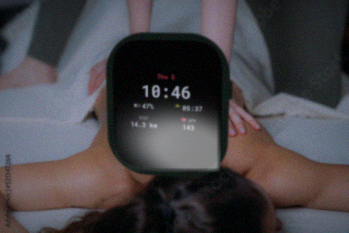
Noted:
**10:46**
